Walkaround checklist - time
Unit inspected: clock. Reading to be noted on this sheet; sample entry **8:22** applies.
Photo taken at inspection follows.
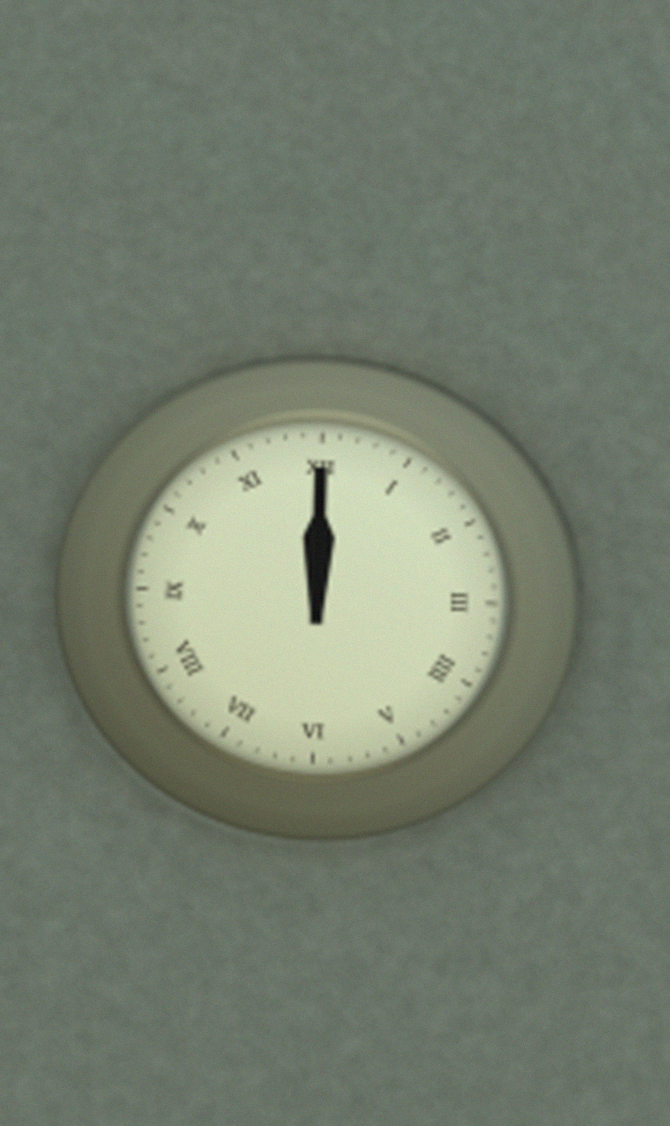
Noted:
**12:00**
